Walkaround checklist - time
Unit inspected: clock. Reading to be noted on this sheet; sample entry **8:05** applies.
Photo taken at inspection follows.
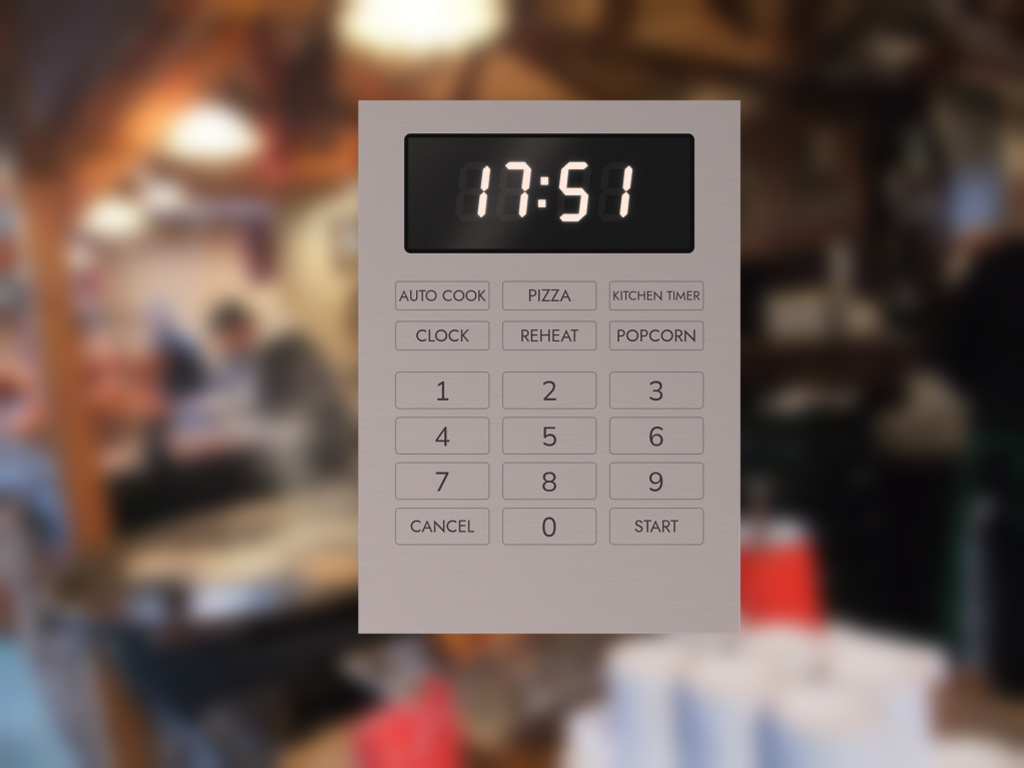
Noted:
**17:51**
